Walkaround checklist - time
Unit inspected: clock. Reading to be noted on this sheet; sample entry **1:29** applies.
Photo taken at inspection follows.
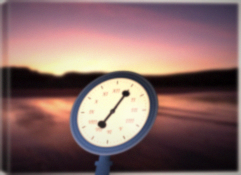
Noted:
**7:05**
